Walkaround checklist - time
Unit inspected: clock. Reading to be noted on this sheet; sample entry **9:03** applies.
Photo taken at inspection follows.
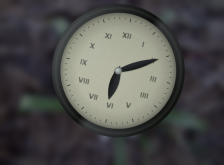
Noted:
**6:10**
